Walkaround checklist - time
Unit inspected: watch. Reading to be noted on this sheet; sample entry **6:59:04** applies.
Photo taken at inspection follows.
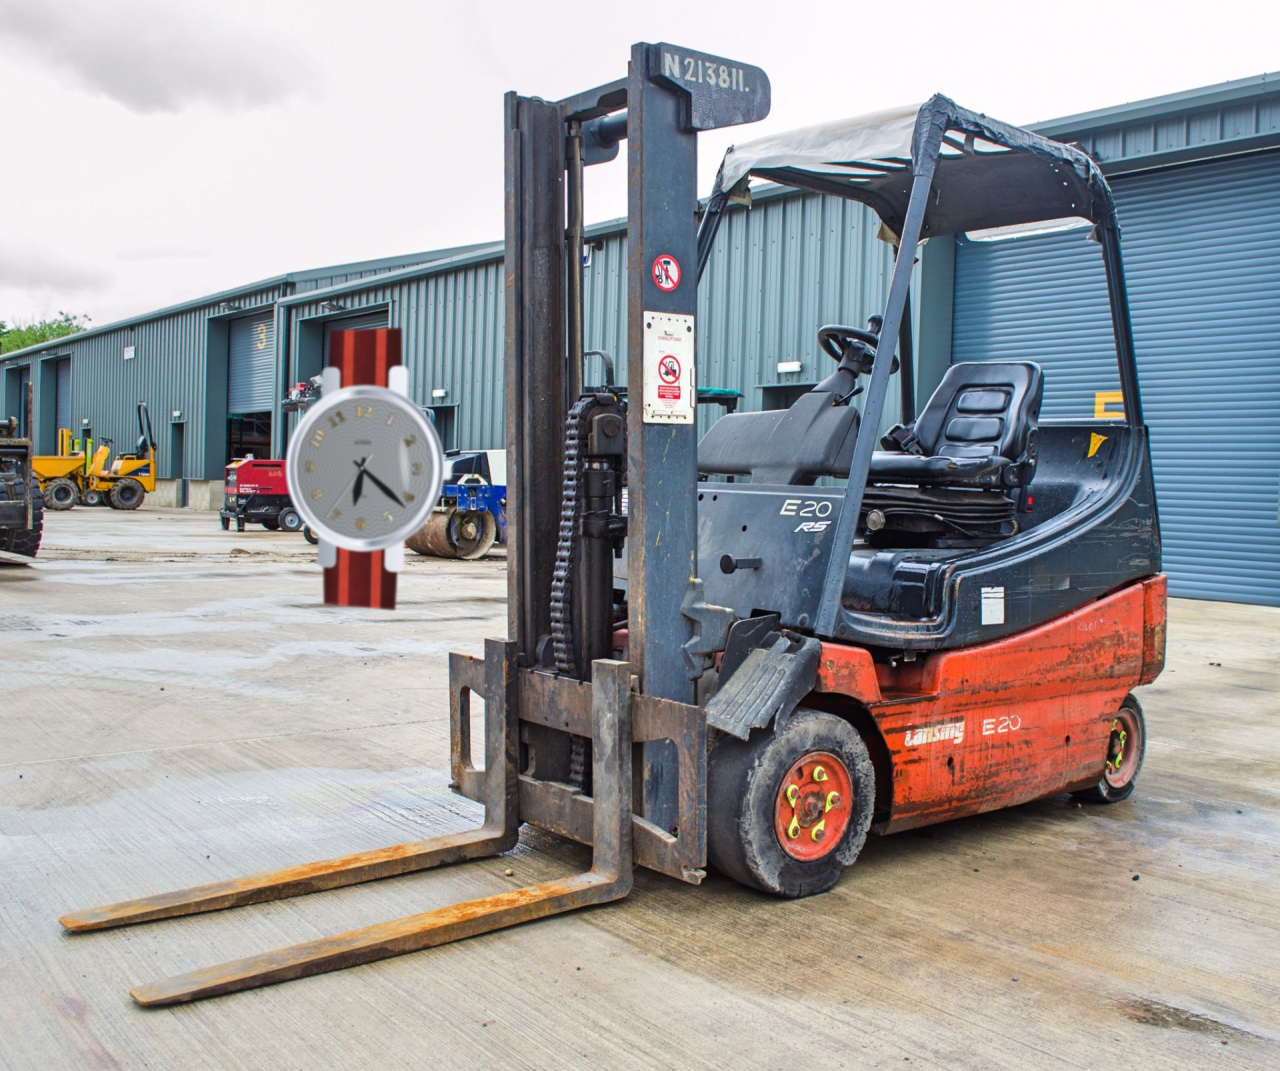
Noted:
**6:21:36**
